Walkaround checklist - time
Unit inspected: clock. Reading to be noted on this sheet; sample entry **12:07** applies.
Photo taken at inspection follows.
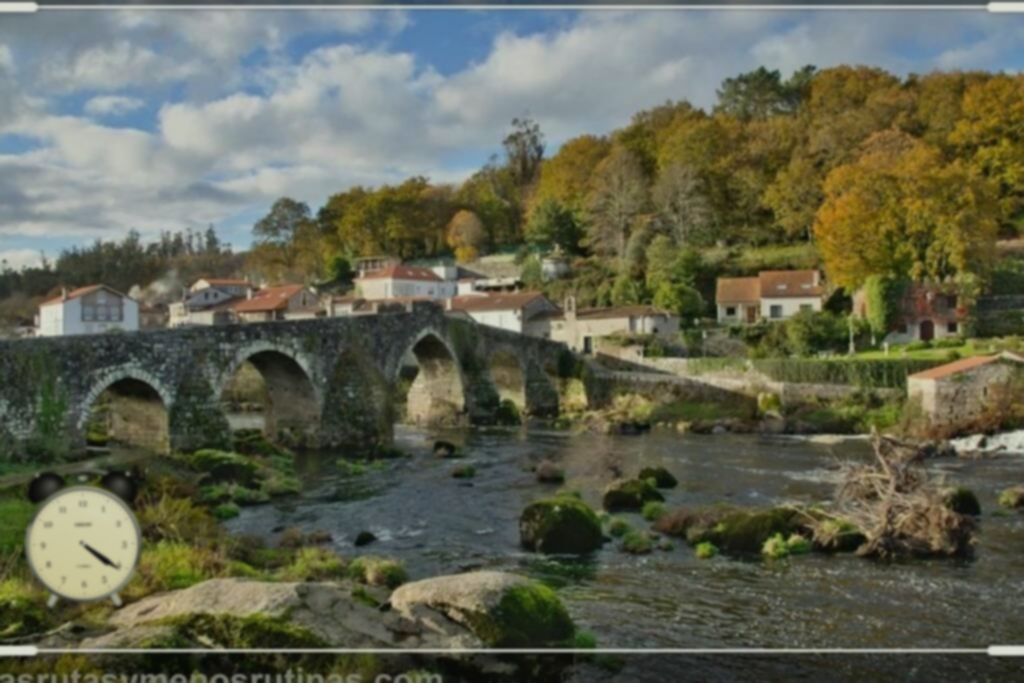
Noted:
**4:21**
